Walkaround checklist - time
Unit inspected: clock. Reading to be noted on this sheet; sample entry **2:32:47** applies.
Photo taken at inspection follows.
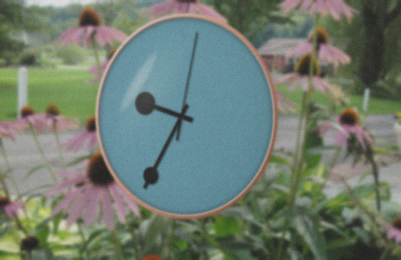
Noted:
**9:35:02**
